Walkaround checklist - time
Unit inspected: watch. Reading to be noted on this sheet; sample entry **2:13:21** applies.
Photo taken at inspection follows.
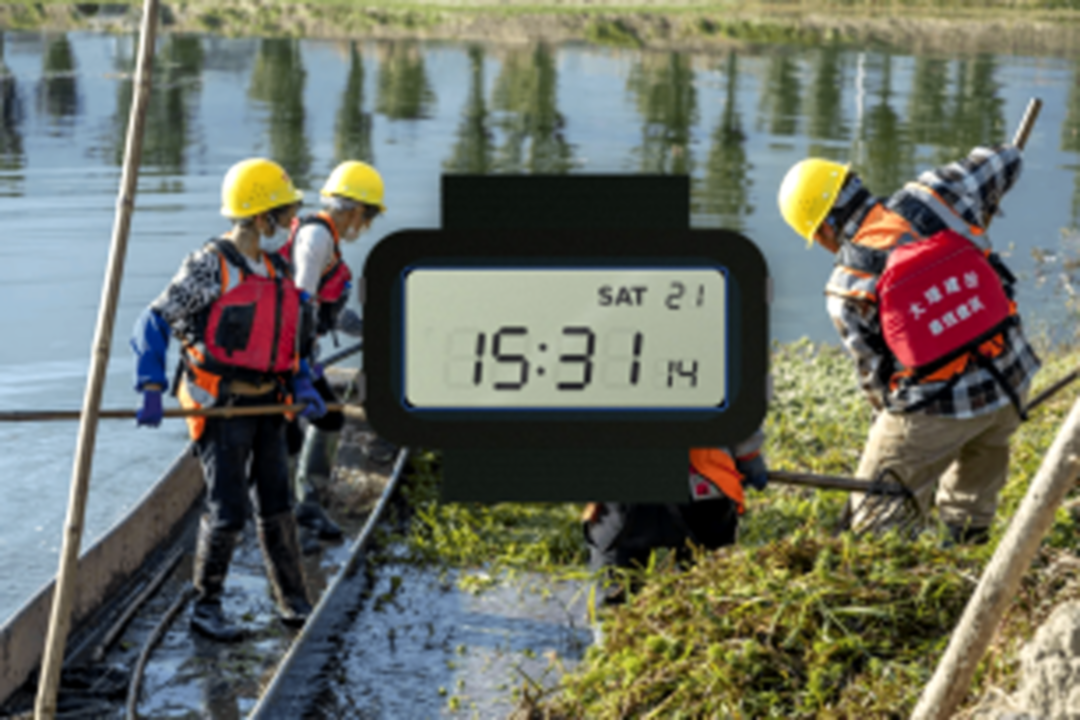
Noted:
**15:31:14**
